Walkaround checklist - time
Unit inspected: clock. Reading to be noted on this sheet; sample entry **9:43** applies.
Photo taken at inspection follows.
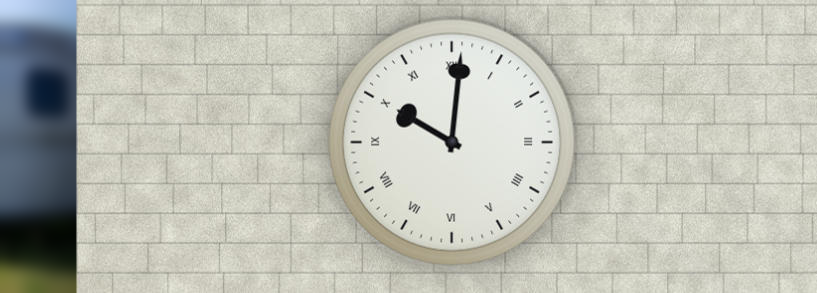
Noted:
**10:01**
